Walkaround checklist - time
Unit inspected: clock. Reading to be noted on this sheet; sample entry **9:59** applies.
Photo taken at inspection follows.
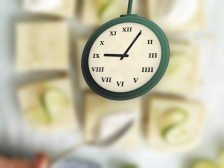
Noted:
**9:05**
